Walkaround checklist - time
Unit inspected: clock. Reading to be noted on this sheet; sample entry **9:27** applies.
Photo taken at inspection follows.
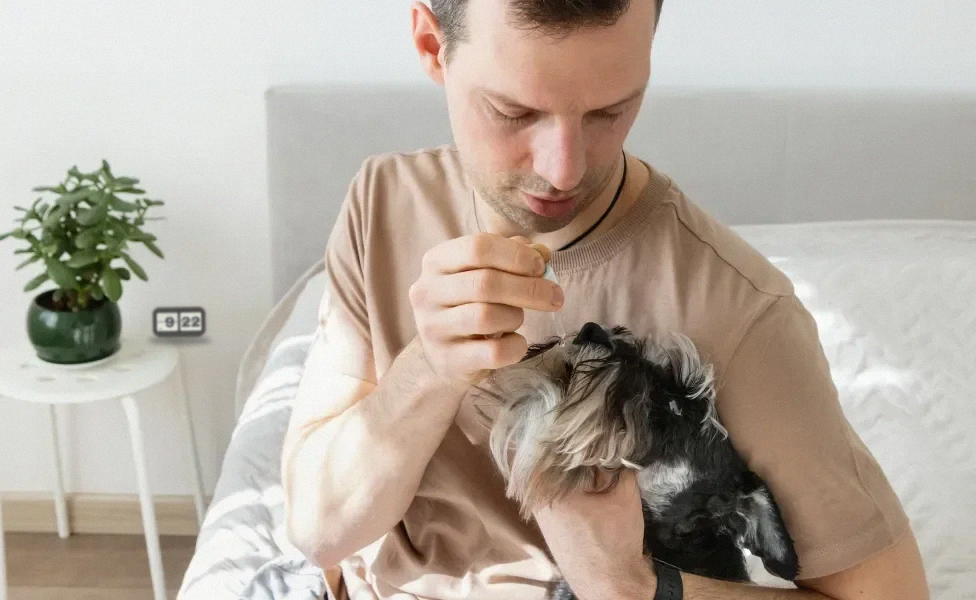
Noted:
**9:22**
